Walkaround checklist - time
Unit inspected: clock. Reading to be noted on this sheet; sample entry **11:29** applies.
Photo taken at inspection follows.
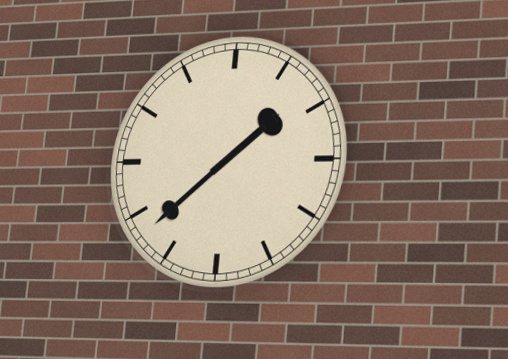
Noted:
**1:38**
